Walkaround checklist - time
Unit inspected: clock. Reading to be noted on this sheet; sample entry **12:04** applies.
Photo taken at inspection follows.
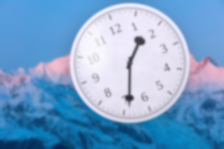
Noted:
**1:34**
